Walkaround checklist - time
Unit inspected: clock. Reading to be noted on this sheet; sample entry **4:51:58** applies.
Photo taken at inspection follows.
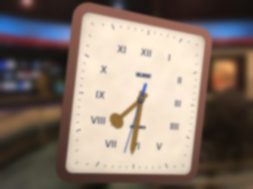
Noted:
**7:30:32**
